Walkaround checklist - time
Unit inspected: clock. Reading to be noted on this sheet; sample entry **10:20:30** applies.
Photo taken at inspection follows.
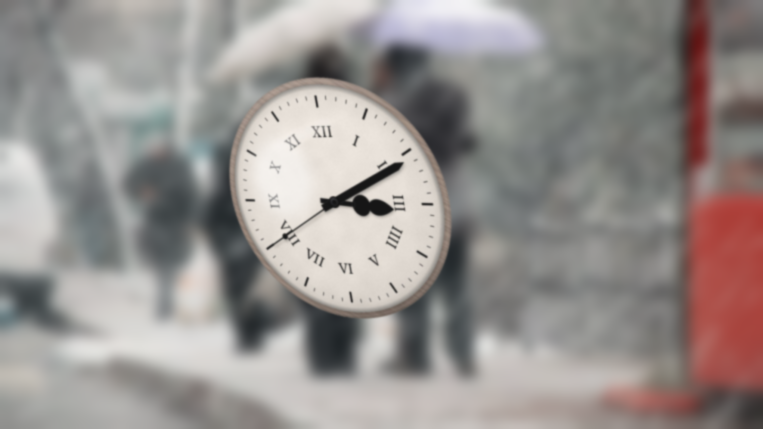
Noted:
**3:10:40**
